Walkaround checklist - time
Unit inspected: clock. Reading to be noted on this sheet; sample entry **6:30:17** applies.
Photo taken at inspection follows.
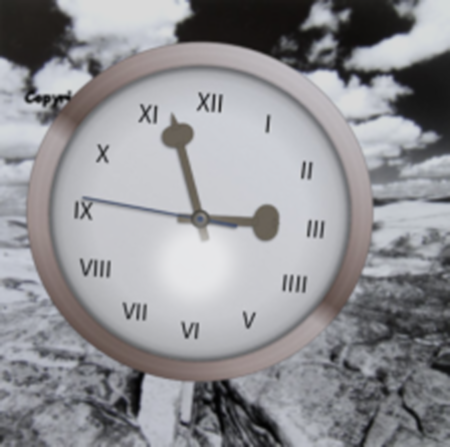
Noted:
**2:56:46**
